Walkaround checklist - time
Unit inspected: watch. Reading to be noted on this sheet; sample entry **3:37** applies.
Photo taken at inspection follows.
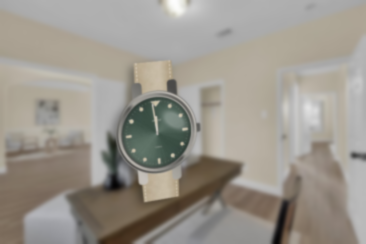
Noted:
**11:59**
